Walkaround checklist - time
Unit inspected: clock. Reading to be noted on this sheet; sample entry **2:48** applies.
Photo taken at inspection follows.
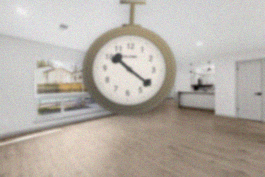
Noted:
**10:21**
